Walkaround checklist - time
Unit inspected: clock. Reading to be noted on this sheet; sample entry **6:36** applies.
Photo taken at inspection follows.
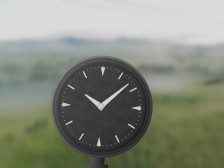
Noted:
**10:08**
